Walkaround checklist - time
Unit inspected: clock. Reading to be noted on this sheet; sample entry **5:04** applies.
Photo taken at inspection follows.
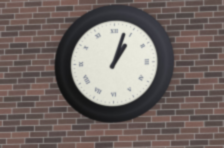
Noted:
**1:03**
